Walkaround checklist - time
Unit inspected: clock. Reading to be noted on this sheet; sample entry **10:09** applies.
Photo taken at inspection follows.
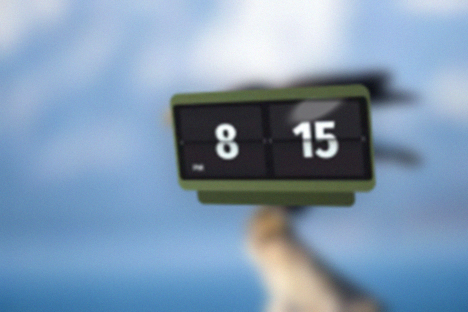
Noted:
**8:15**
